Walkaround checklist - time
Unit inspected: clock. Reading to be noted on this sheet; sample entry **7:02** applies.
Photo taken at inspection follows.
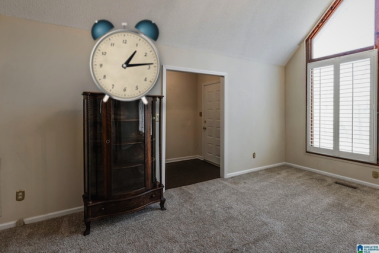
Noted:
**1:14**
